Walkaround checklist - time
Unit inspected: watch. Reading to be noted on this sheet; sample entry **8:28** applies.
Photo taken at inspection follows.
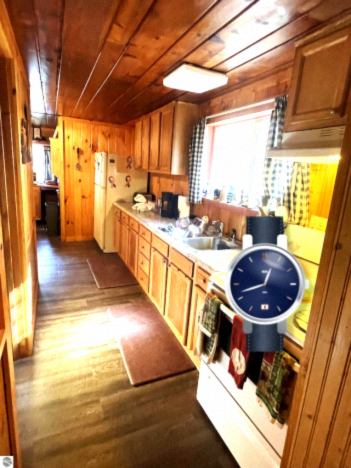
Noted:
**12:42**
